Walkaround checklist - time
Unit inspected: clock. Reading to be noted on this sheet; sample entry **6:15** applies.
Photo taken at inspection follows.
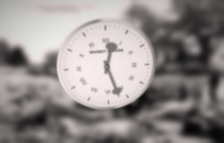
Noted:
**12:27**
